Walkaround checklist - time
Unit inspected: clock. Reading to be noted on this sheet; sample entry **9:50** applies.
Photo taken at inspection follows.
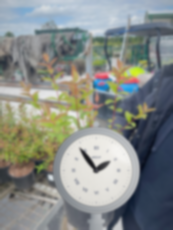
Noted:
**1:54**
